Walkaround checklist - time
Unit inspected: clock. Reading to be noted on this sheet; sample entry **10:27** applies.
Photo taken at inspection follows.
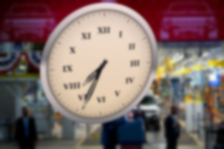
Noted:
**7:34**
